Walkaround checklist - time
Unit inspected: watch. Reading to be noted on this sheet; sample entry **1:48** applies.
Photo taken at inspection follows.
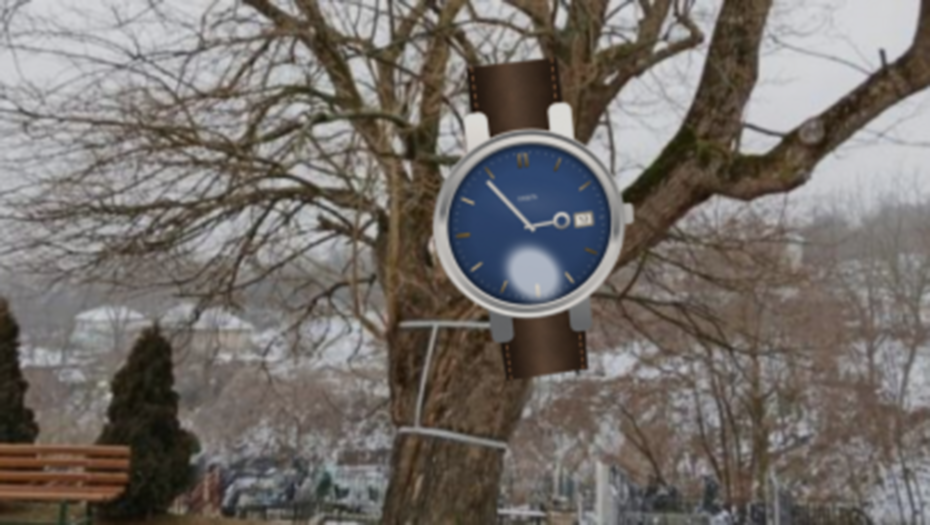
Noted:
**2:54**
